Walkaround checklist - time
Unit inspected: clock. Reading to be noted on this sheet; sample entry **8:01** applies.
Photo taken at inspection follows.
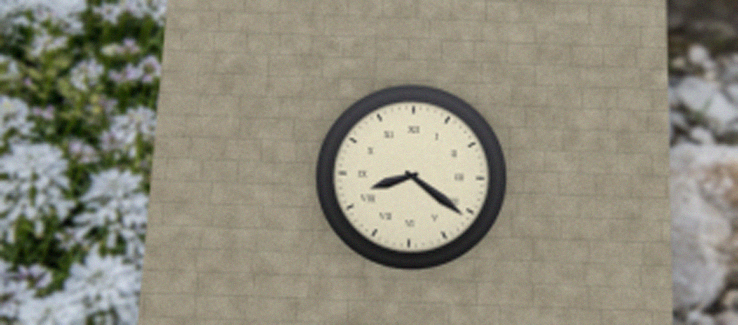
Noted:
**8:21**
